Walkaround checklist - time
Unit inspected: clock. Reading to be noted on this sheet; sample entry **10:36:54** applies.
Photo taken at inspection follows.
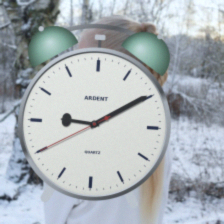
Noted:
**9:09:40**
